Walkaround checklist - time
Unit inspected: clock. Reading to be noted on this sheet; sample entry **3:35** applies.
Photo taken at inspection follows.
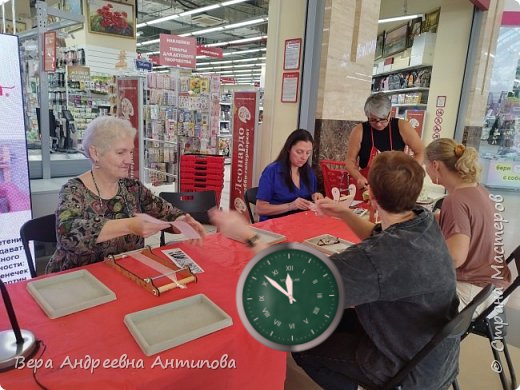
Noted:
**11:52**
